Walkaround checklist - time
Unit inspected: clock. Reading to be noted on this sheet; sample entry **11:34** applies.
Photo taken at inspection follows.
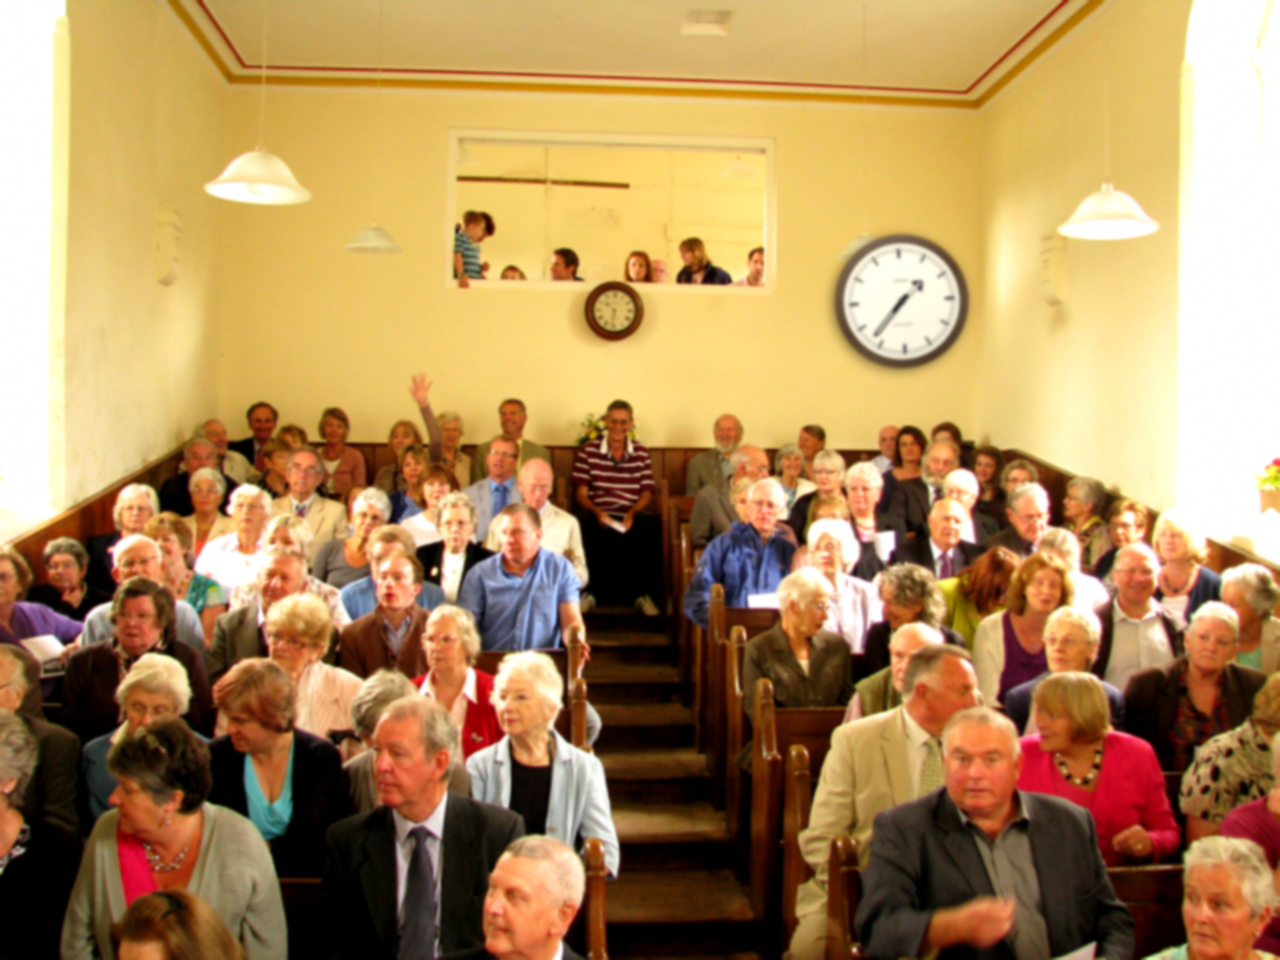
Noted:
**1:37**
